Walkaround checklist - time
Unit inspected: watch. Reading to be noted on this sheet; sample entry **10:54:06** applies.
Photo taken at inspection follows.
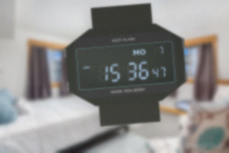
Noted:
**15:36:47**
